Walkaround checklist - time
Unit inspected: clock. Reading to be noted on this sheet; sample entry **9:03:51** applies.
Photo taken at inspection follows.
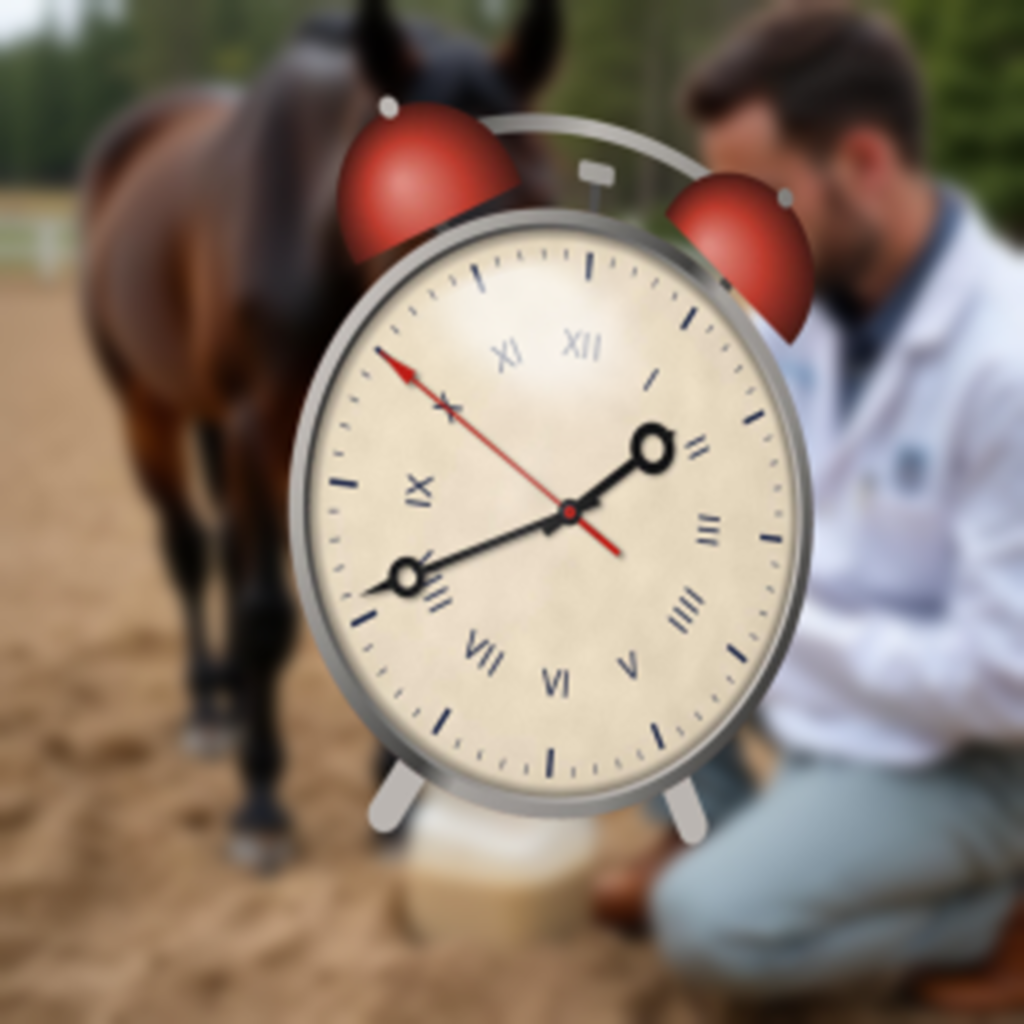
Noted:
**1:40:50**
